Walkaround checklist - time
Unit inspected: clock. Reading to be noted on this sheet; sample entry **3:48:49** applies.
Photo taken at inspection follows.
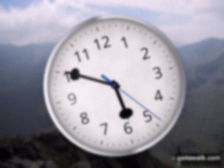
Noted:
**5:50:24**
